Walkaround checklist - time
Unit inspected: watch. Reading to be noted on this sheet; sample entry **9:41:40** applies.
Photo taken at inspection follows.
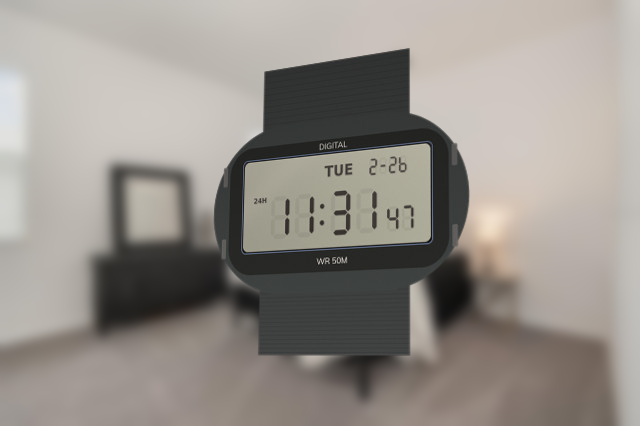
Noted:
**11:31:47**
